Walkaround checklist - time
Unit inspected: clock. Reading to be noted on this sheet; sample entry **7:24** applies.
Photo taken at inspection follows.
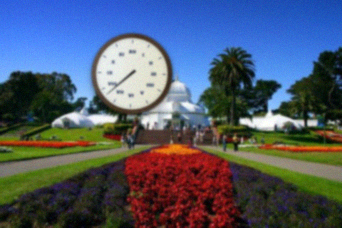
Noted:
**7:38**
